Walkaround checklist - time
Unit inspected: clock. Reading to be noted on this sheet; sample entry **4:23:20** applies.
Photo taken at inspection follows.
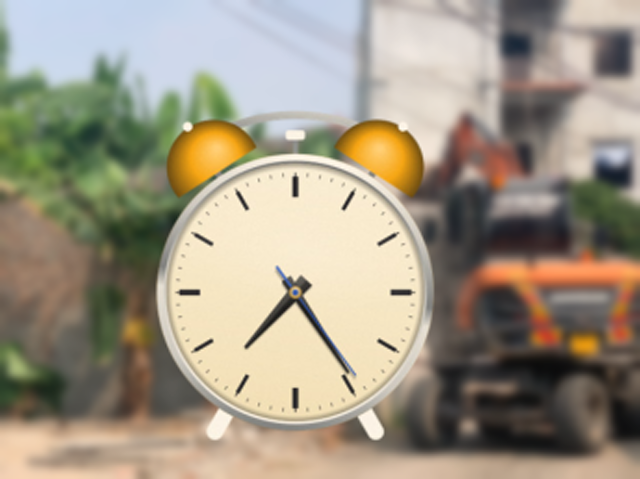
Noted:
**7:24:24**
